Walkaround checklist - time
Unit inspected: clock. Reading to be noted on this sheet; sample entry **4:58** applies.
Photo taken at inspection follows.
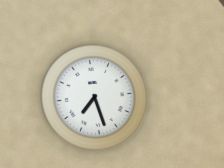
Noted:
**7:28**
